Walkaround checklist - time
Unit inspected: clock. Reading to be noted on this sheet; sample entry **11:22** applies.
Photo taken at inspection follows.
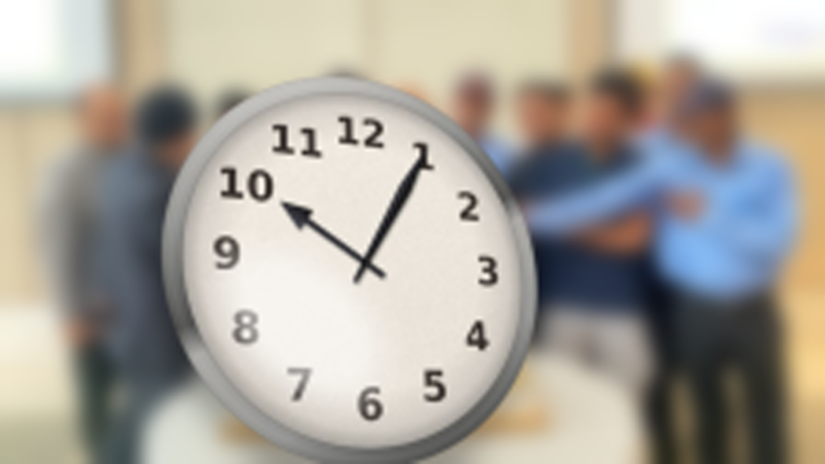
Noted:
**10:05**
